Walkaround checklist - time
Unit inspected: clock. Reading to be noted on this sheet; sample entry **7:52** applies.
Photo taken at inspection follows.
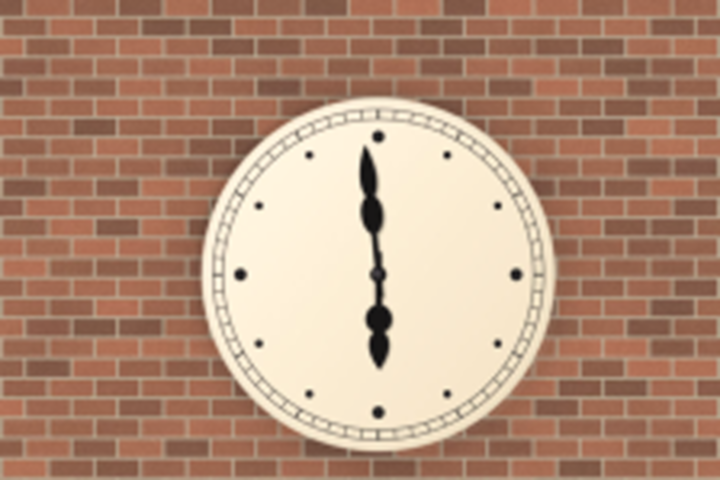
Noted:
**5:59**
